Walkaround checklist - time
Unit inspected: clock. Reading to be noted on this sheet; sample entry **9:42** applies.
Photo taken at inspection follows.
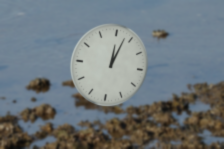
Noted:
**12:03**
